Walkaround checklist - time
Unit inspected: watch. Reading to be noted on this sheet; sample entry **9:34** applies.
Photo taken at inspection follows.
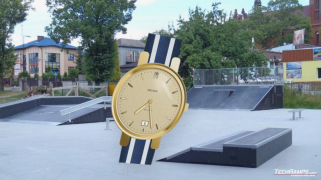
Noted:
**7:27**
